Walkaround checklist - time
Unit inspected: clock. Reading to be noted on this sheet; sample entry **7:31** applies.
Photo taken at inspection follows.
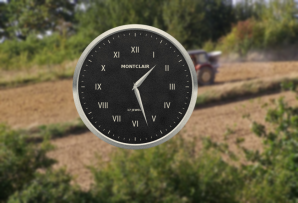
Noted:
**1:27**
